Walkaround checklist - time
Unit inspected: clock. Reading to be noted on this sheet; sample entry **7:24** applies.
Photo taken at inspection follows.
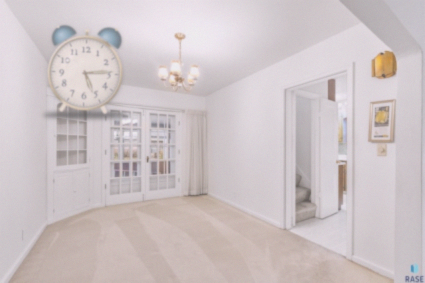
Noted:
**5:14**
